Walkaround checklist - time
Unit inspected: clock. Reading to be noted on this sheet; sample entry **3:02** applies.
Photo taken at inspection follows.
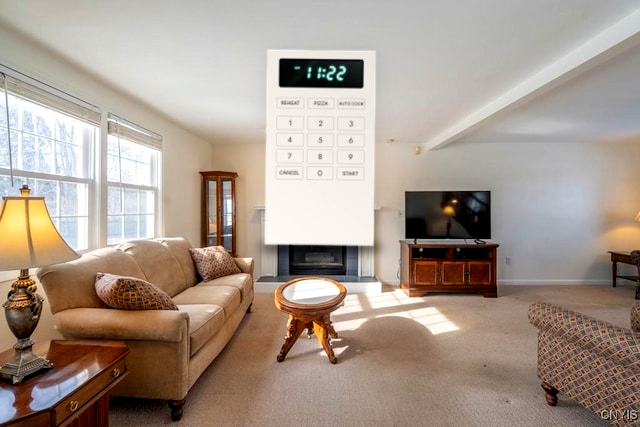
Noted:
**11:22**
